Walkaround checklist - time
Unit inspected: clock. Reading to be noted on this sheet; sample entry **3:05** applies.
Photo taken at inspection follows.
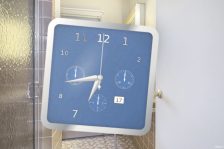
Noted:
**6:43**
